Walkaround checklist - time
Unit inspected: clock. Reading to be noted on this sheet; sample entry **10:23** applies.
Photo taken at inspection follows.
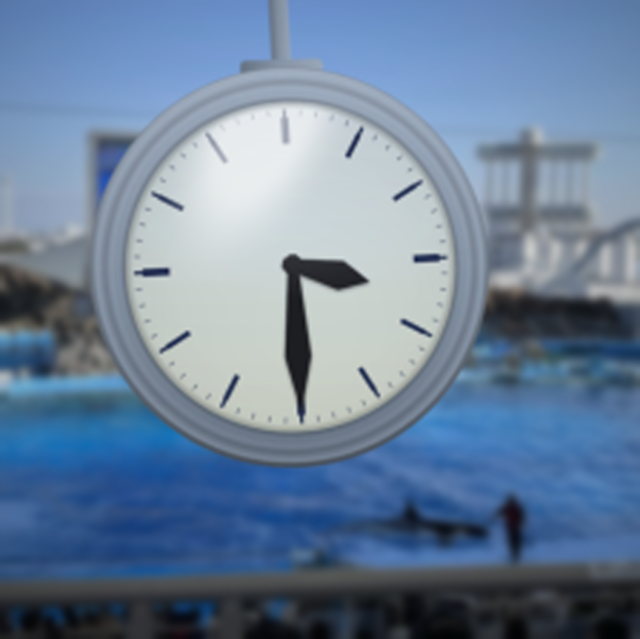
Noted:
**3:30**
